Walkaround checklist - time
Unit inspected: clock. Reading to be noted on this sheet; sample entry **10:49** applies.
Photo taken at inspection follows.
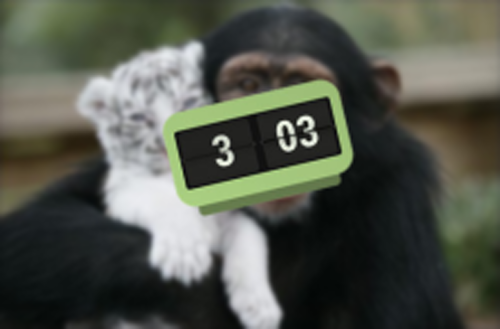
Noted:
**3:03**
